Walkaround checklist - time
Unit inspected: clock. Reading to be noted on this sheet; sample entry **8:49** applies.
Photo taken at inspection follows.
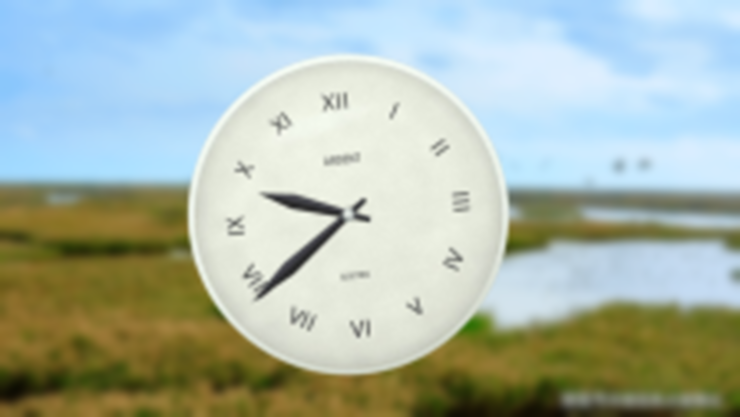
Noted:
**9:39**
